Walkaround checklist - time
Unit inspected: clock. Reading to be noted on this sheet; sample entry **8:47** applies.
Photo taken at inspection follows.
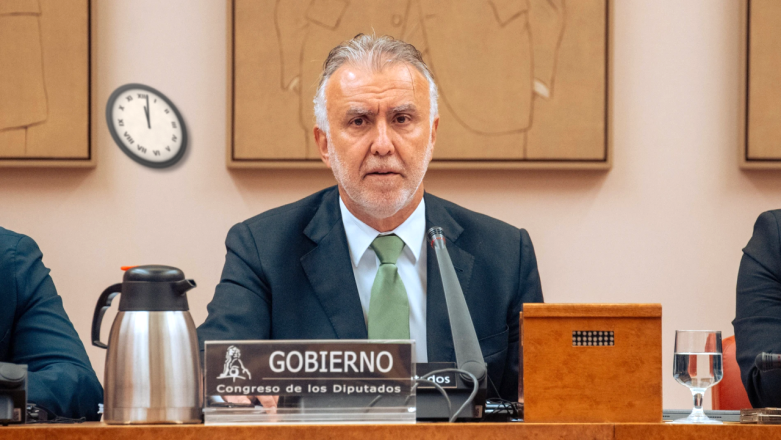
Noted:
**12:02**
